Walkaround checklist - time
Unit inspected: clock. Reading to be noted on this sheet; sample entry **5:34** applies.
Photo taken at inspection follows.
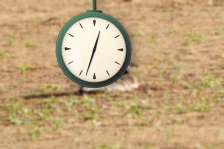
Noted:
**12:33**
